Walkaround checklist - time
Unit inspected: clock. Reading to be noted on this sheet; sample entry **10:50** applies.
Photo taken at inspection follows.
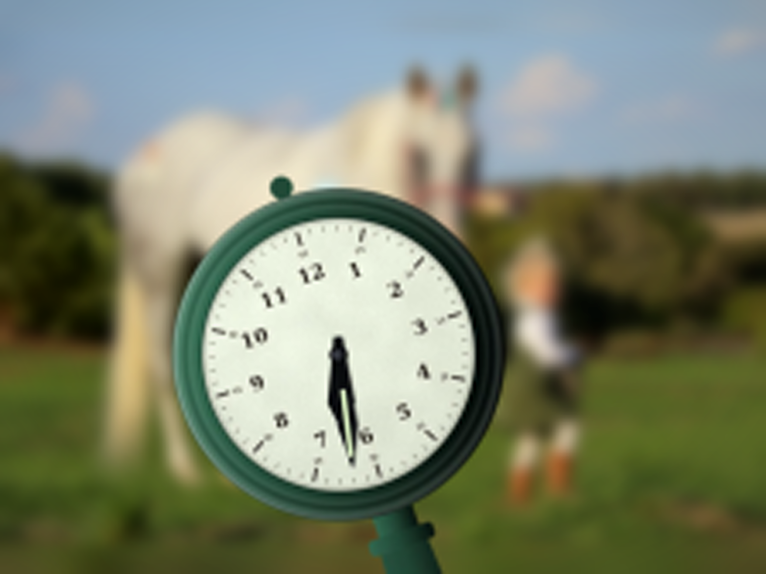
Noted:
**6:32**
